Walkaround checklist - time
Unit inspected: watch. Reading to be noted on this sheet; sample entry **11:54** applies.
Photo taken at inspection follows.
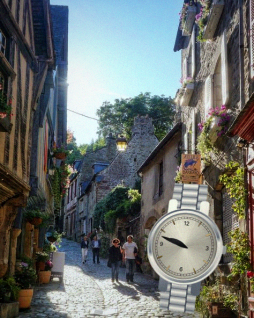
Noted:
**9:48**
